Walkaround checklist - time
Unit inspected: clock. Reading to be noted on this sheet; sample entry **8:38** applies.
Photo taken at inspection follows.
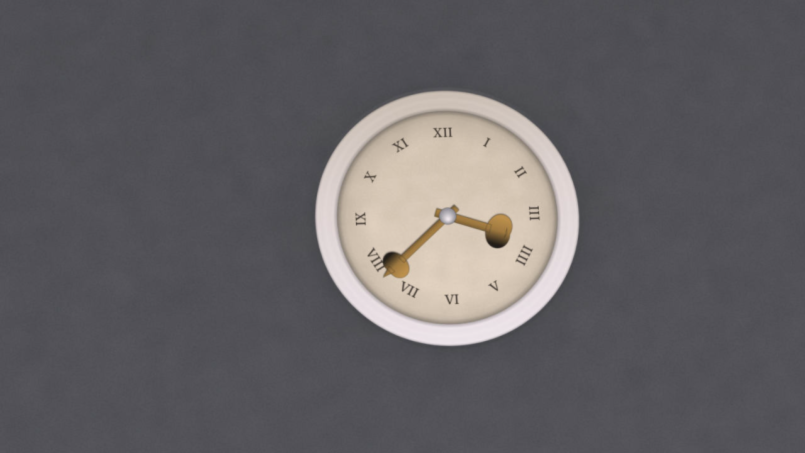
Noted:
**3:38**
